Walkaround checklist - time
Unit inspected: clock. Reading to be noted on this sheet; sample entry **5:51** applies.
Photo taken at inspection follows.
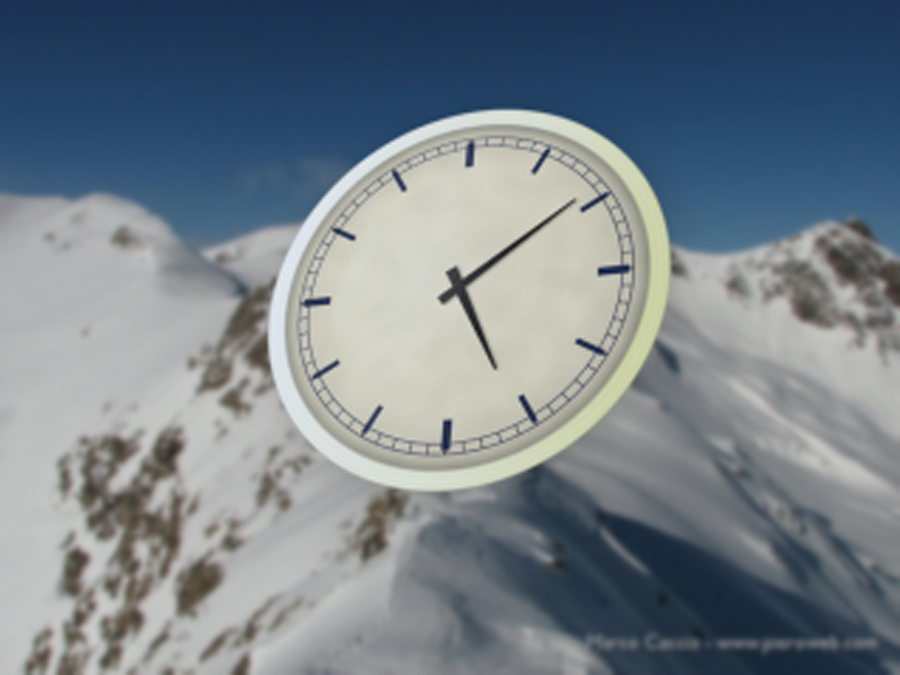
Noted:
**5:09**
